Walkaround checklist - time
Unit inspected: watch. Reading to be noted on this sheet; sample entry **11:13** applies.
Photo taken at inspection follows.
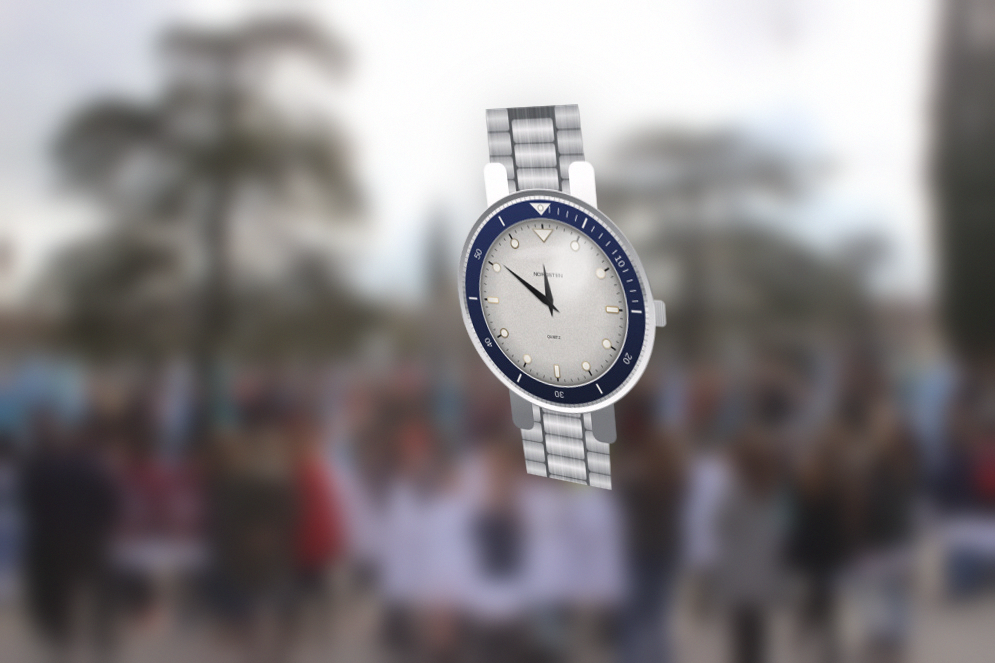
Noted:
**11:51**
